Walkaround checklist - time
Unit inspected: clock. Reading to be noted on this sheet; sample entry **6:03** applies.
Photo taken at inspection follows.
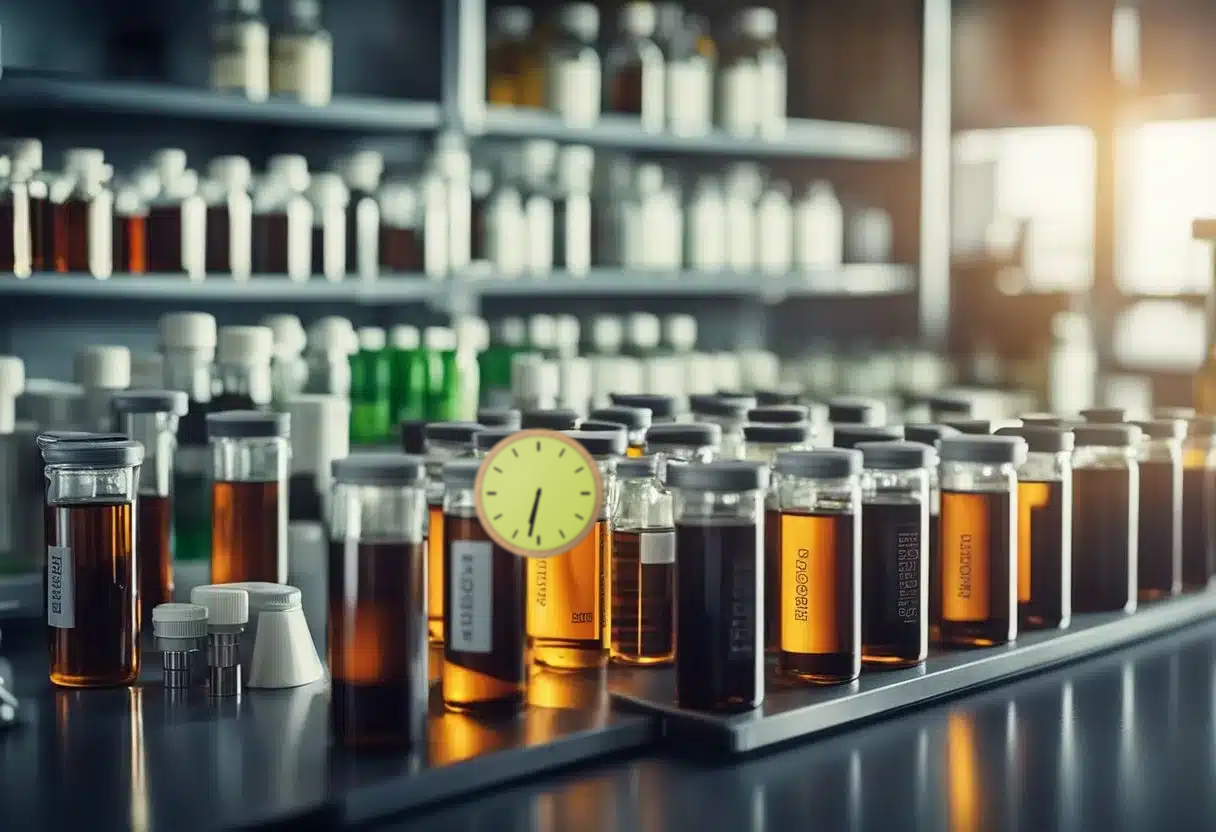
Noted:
**6:32**
